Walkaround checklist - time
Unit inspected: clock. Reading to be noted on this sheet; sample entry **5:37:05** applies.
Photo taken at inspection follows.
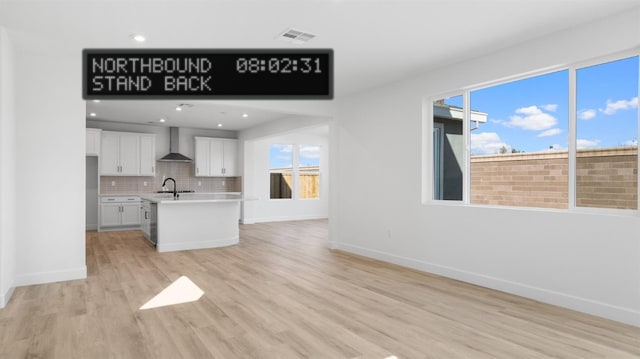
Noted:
**8:02:31**
